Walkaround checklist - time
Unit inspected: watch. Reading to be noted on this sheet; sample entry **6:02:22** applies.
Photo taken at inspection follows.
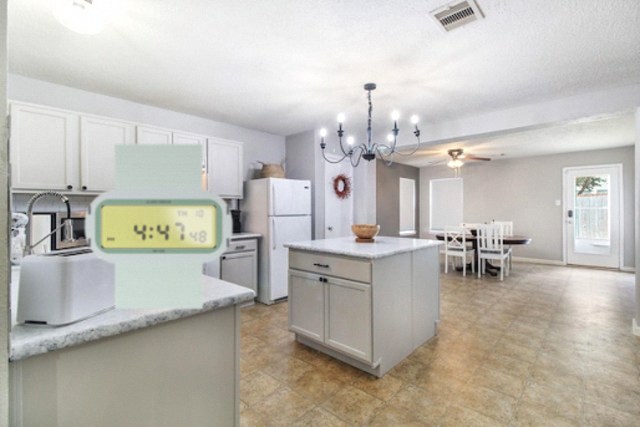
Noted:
**4:47:48**
